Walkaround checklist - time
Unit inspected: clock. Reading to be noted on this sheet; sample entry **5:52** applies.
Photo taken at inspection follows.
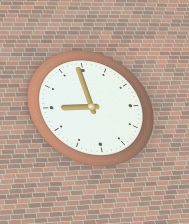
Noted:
**8:59**
